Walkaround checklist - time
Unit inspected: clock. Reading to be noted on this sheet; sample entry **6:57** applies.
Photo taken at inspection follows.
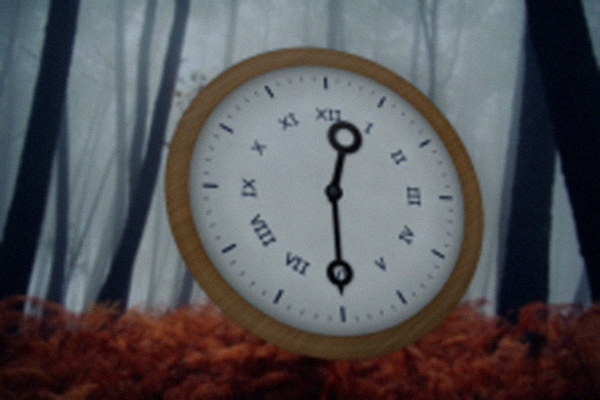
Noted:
**12:30**
